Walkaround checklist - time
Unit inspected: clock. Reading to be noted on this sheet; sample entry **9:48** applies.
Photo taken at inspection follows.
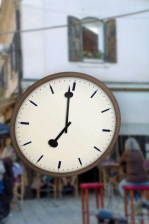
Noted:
**6:59**
